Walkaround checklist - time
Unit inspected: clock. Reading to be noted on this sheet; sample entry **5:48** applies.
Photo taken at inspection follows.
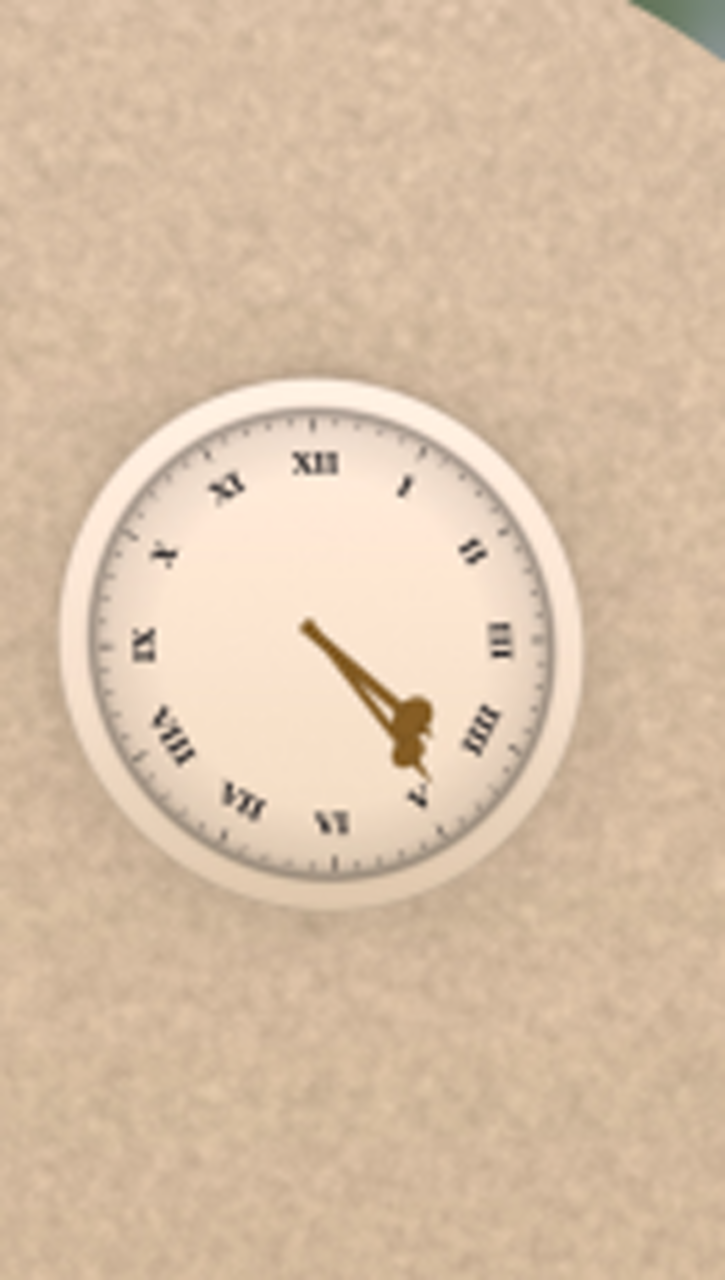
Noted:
**4:24**
